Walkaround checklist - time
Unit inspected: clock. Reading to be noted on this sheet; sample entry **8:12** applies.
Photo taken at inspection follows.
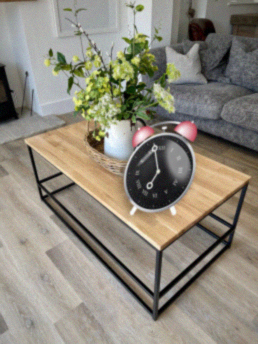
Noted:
**6:57**
